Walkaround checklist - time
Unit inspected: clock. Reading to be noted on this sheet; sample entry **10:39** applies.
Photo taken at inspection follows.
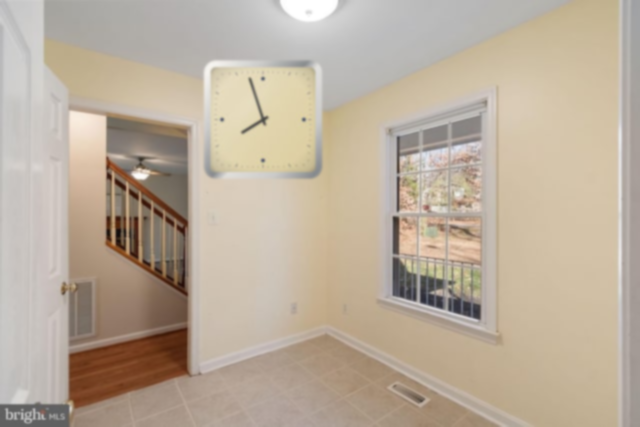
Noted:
**7:57**
